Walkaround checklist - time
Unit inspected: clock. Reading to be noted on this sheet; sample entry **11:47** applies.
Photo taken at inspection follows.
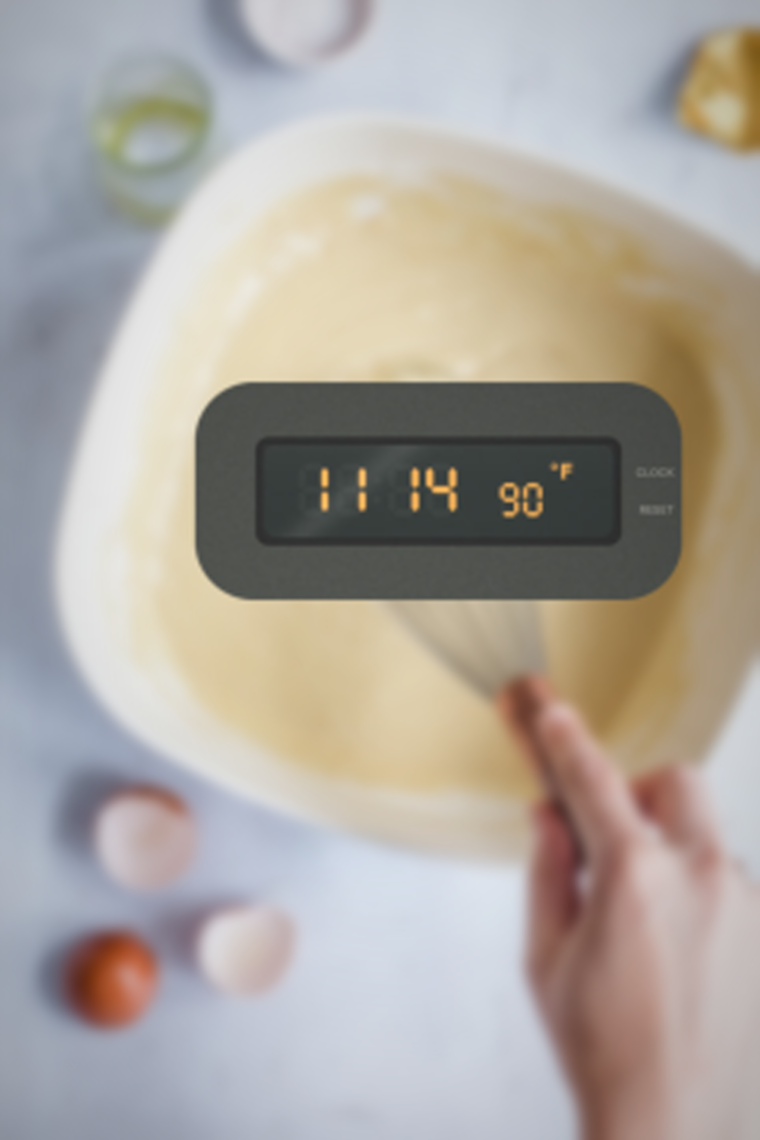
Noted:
**11:14**
